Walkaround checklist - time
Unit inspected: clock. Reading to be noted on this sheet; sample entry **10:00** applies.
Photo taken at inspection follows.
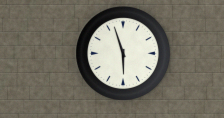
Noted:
**5:57**
